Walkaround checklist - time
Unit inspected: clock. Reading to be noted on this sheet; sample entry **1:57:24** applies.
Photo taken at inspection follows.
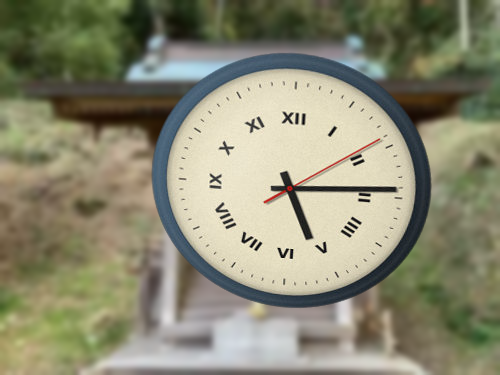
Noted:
**5:14:09**
